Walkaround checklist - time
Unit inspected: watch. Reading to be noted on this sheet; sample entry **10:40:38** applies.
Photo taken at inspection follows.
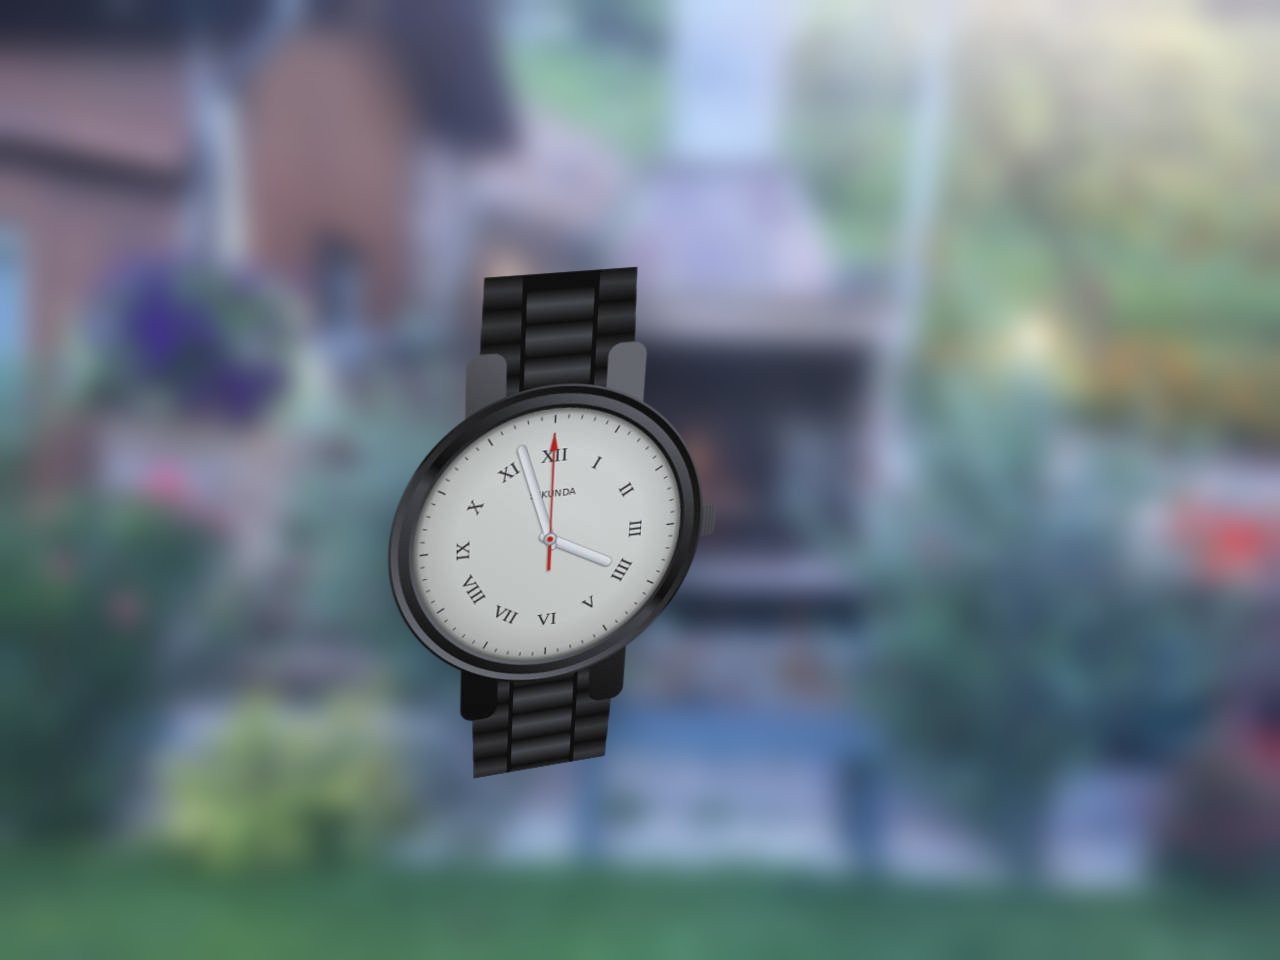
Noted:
**3:57:00**
